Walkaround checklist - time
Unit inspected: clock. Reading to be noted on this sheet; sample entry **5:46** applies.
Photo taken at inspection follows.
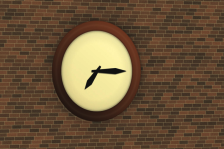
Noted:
**7:15**
